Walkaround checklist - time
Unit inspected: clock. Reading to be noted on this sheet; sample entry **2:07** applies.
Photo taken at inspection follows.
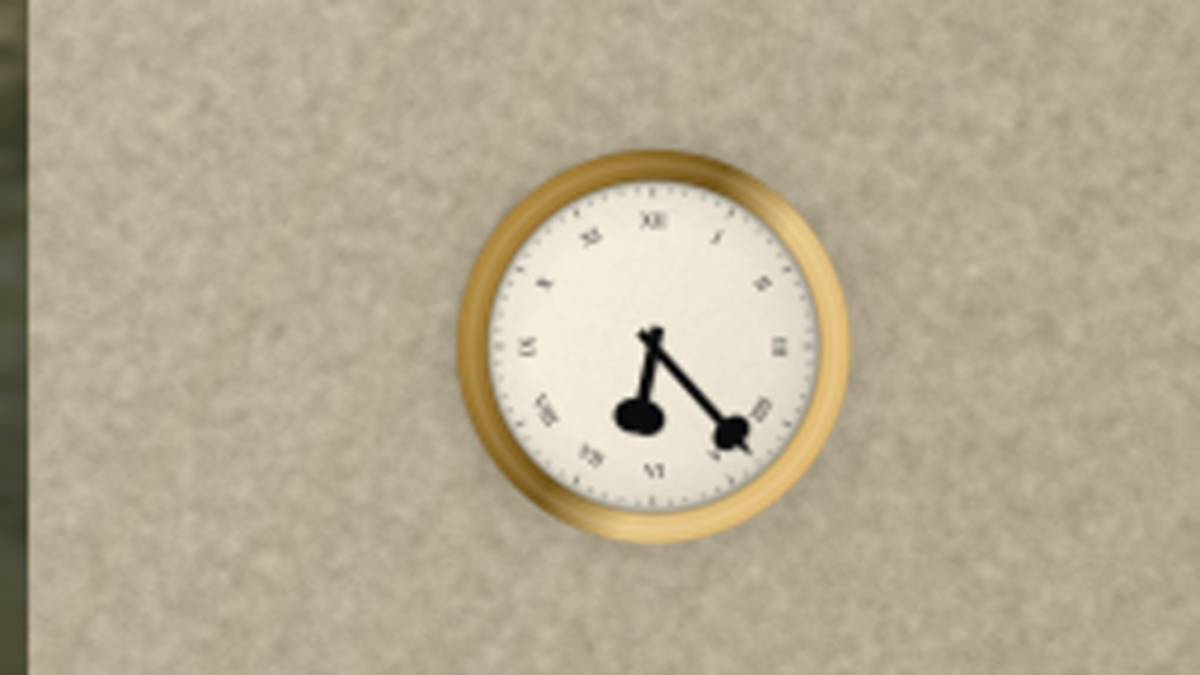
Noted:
**6:23**
